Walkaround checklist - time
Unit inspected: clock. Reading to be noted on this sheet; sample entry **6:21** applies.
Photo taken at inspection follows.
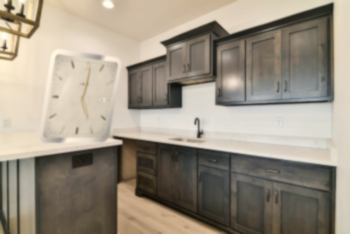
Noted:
**5:01**
